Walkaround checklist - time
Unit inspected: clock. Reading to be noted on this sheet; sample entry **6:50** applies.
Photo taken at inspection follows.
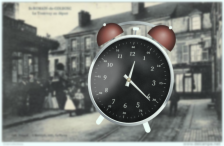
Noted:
**12:21**
